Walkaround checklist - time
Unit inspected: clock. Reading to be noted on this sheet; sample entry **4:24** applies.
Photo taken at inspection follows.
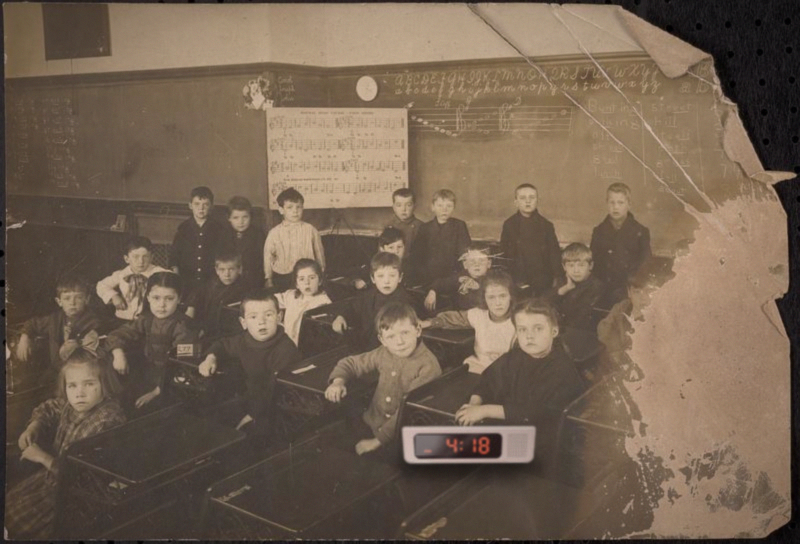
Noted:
**4:18**
